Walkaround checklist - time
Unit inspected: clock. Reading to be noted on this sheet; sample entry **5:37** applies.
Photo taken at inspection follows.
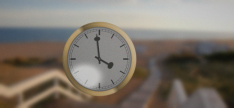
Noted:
**3:59**
